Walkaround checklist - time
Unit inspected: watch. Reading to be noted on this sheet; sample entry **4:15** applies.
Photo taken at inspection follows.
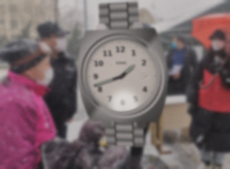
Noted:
**1:42**
